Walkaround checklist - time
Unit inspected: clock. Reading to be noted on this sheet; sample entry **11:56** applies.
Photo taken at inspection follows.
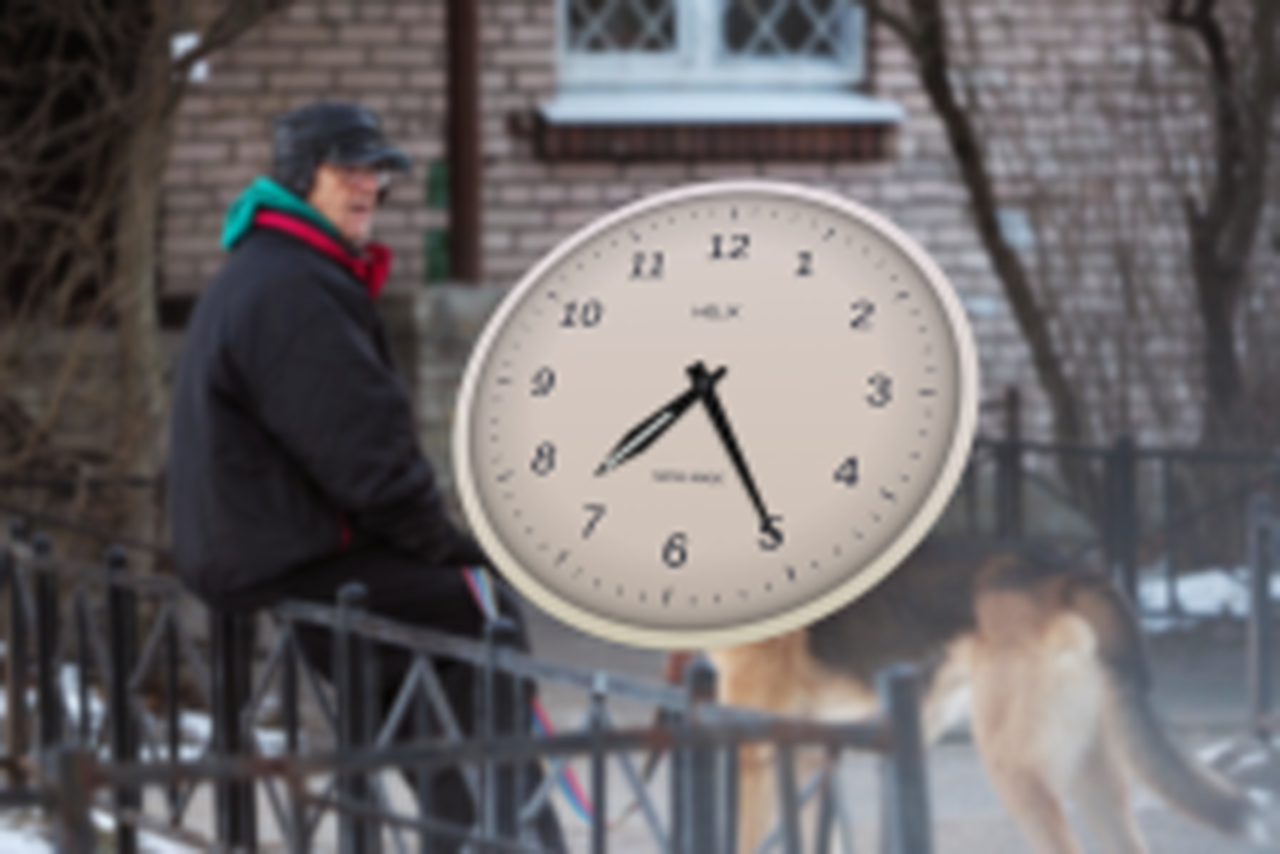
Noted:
**7:25**
